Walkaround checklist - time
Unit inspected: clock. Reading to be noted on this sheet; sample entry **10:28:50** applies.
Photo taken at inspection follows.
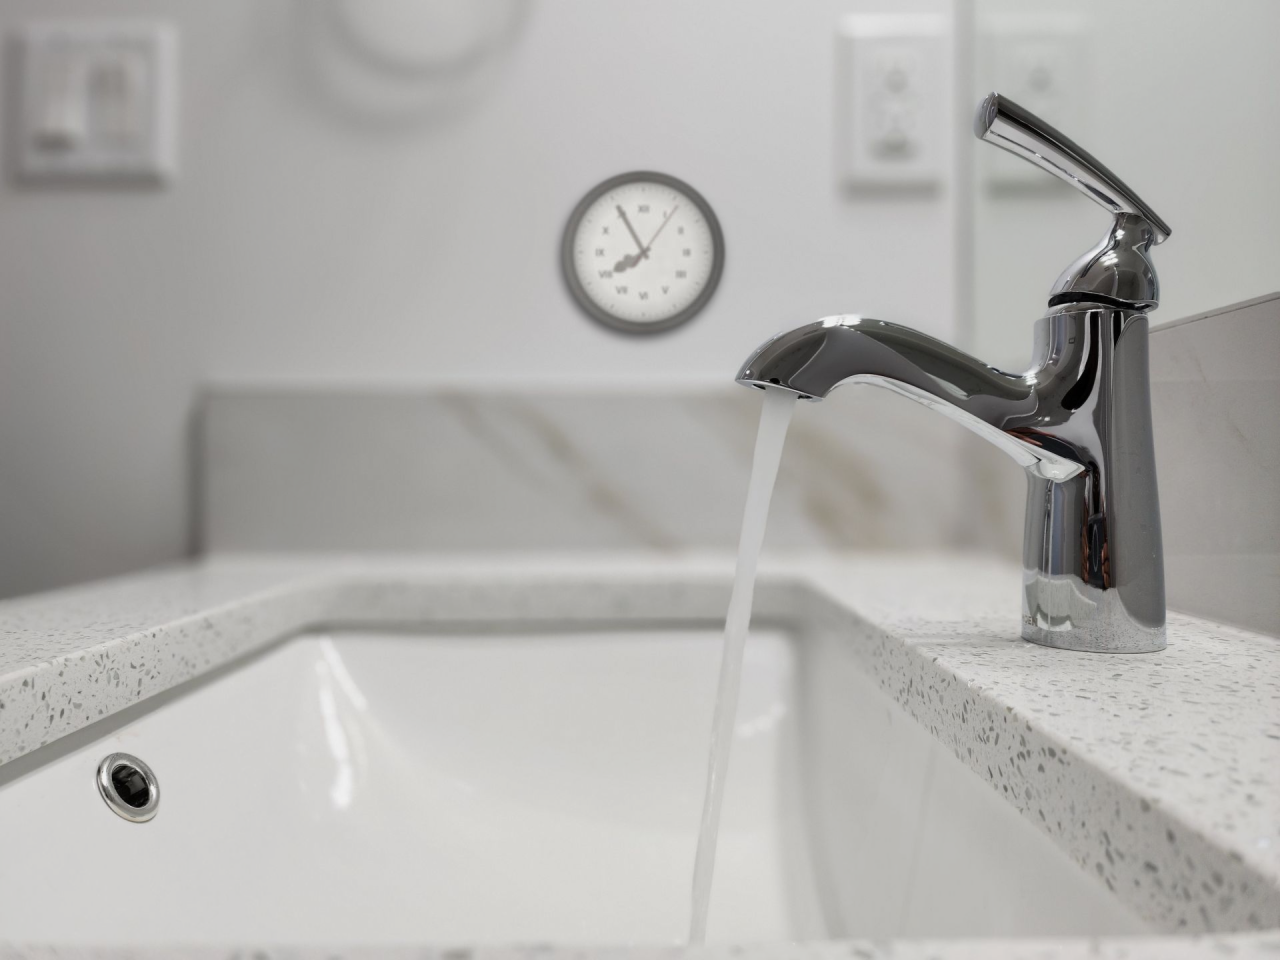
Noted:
**7:55:06**
